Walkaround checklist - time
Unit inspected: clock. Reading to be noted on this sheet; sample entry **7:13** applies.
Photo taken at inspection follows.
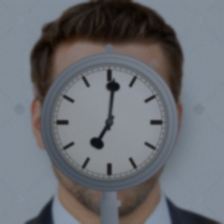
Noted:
**7:01**
